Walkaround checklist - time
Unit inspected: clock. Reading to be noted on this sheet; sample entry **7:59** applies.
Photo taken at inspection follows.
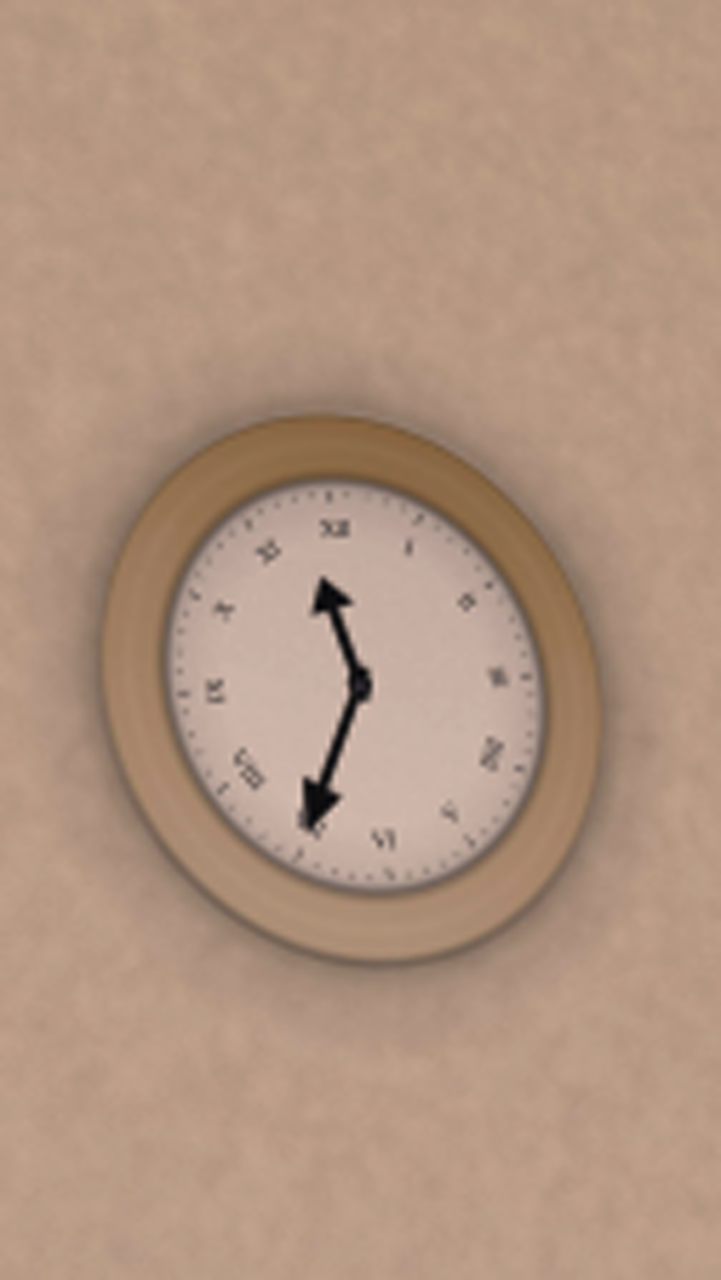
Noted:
**11:35**
